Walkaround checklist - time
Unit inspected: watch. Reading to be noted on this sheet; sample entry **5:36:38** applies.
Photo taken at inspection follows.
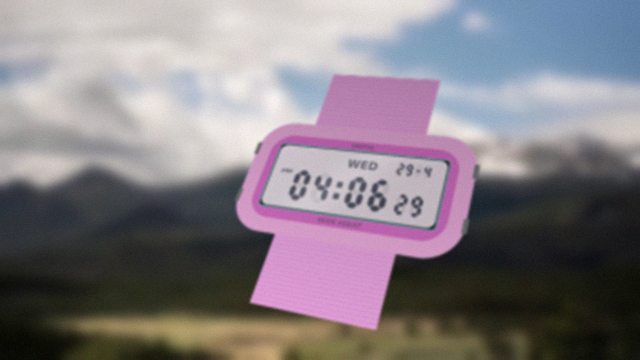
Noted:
**4:06:29**
